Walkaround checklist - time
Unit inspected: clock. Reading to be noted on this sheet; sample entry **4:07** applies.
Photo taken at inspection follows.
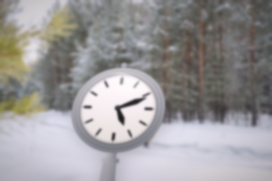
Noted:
**5:11**
